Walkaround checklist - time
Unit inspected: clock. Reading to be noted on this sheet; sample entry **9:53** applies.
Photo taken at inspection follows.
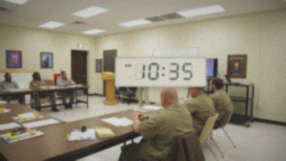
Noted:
**10:35**
